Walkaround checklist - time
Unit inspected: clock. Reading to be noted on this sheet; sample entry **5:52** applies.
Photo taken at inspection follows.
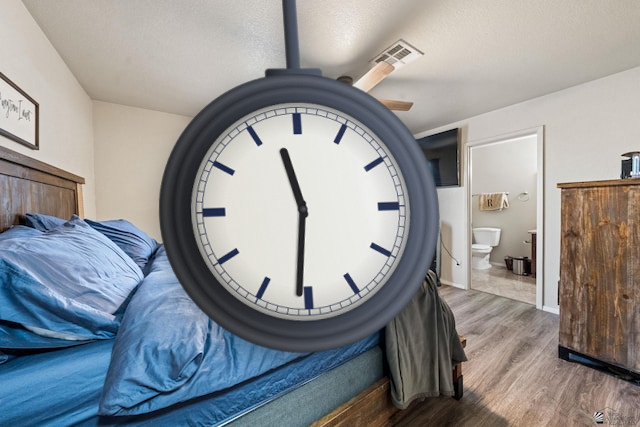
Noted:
**11:31**
